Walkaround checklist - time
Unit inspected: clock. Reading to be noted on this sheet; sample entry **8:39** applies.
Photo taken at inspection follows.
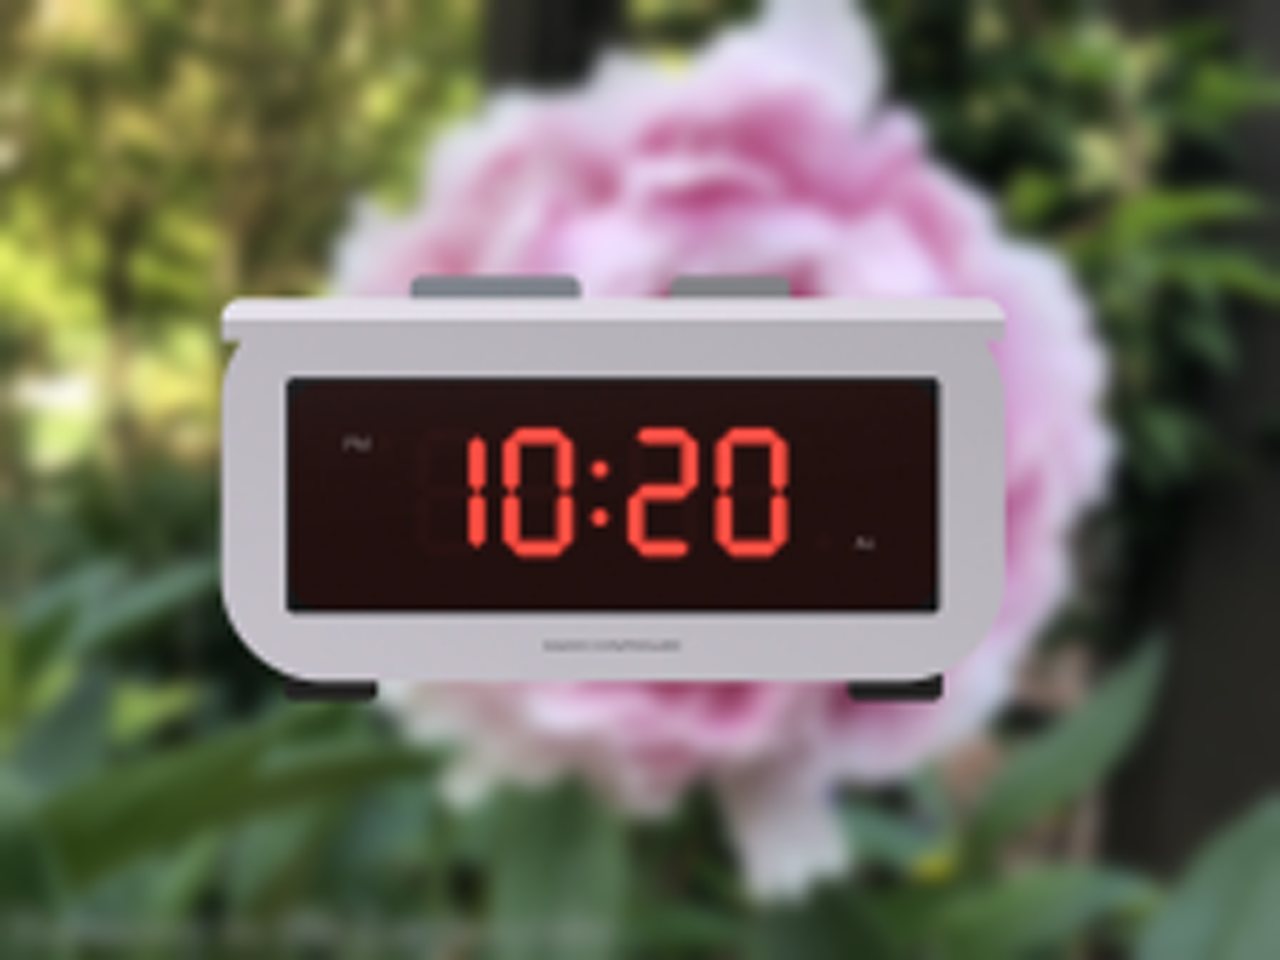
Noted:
**10:20**
